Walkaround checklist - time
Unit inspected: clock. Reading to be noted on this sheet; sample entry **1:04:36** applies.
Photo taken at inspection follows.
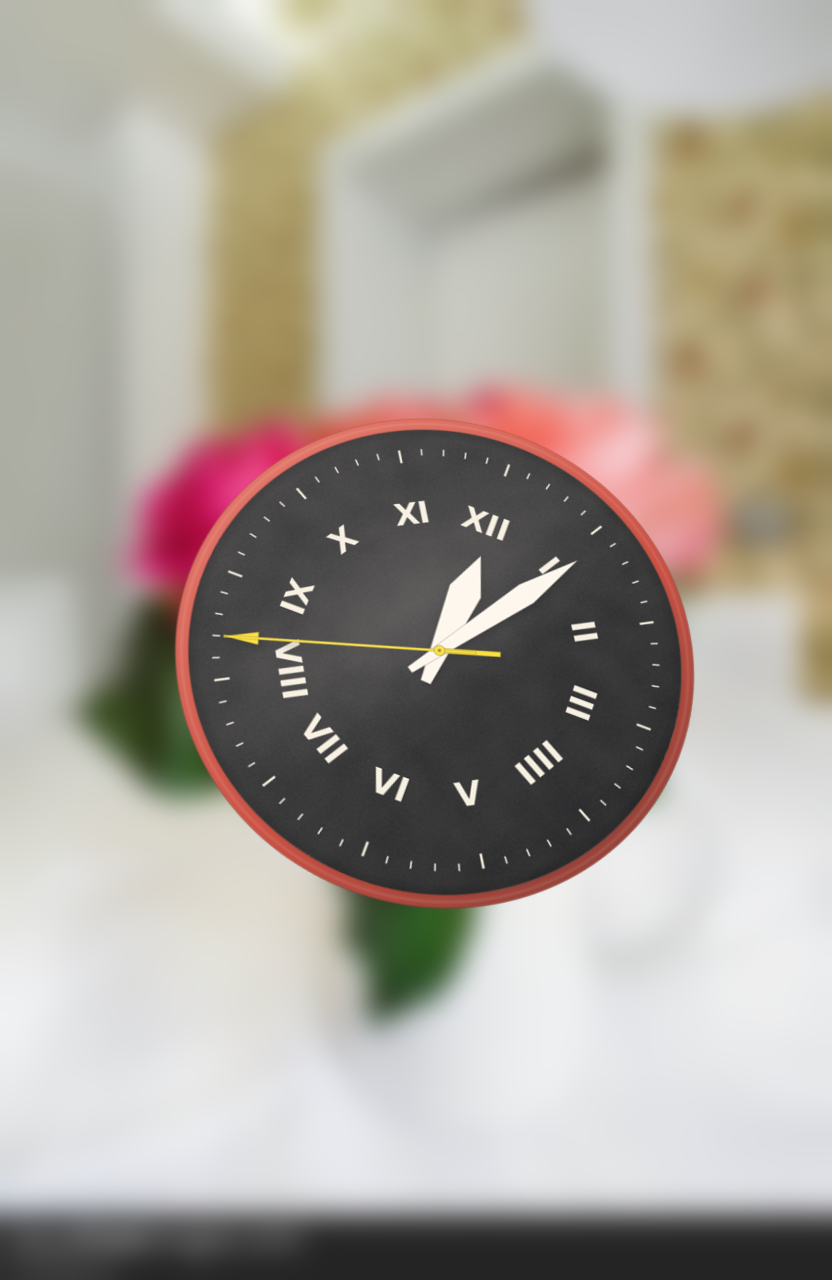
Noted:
**12:05:42**
